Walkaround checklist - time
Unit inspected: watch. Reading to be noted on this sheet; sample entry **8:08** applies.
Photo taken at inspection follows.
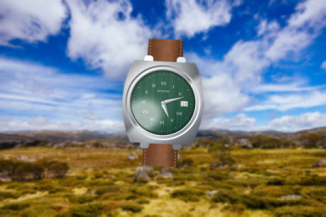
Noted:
**5:12**
